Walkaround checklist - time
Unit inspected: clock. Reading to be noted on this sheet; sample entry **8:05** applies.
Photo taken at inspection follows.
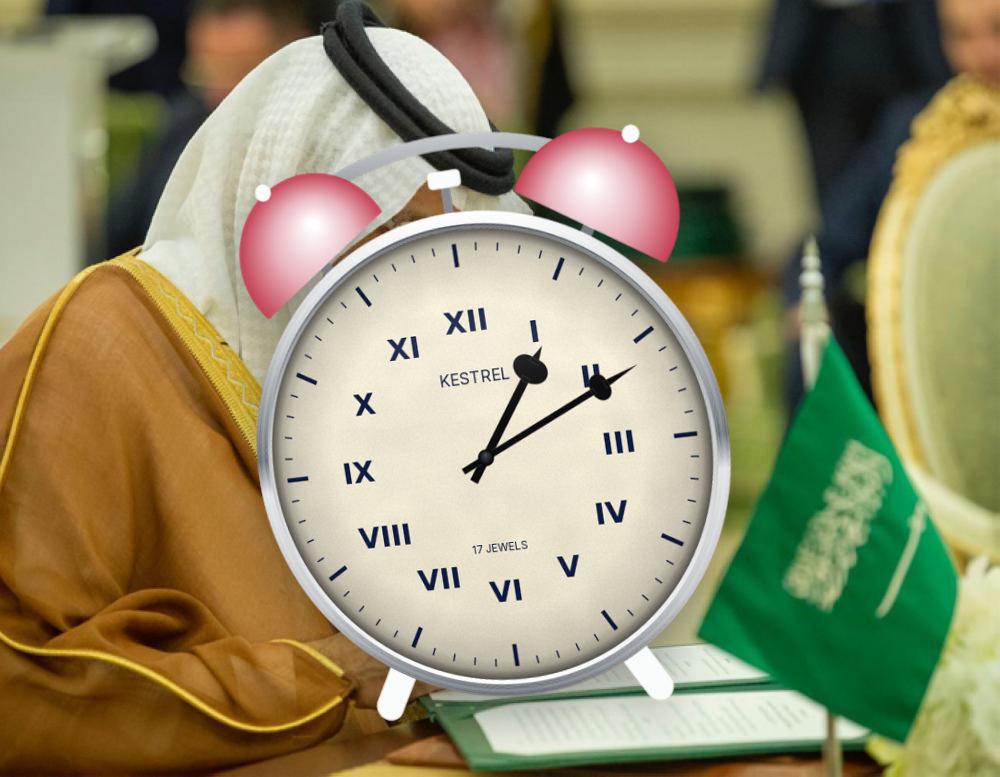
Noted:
**1:11**
